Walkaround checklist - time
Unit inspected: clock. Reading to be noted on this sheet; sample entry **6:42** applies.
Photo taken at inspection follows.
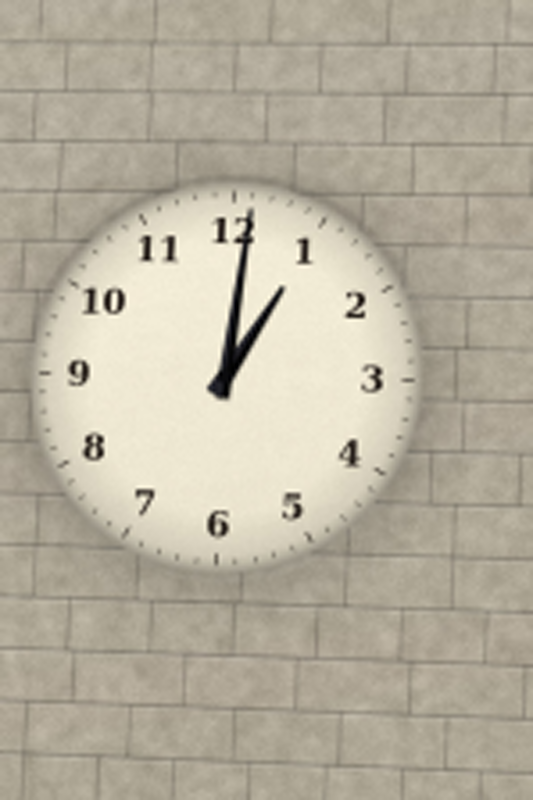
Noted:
**1:01**
